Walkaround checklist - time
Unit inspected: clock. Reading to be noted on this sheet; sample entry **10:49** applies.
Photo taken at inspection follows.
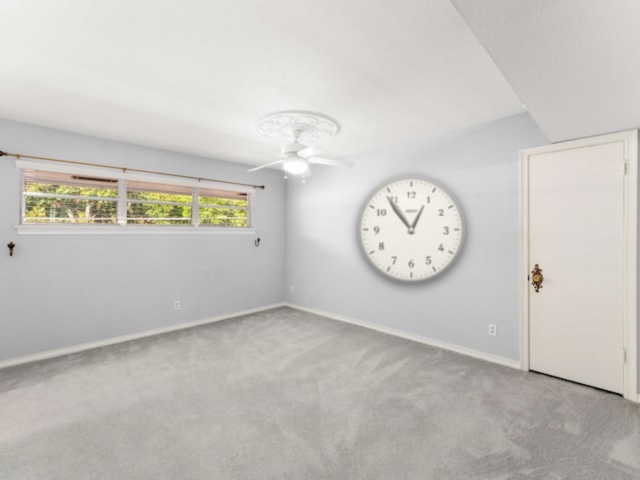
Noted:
**12:54**
